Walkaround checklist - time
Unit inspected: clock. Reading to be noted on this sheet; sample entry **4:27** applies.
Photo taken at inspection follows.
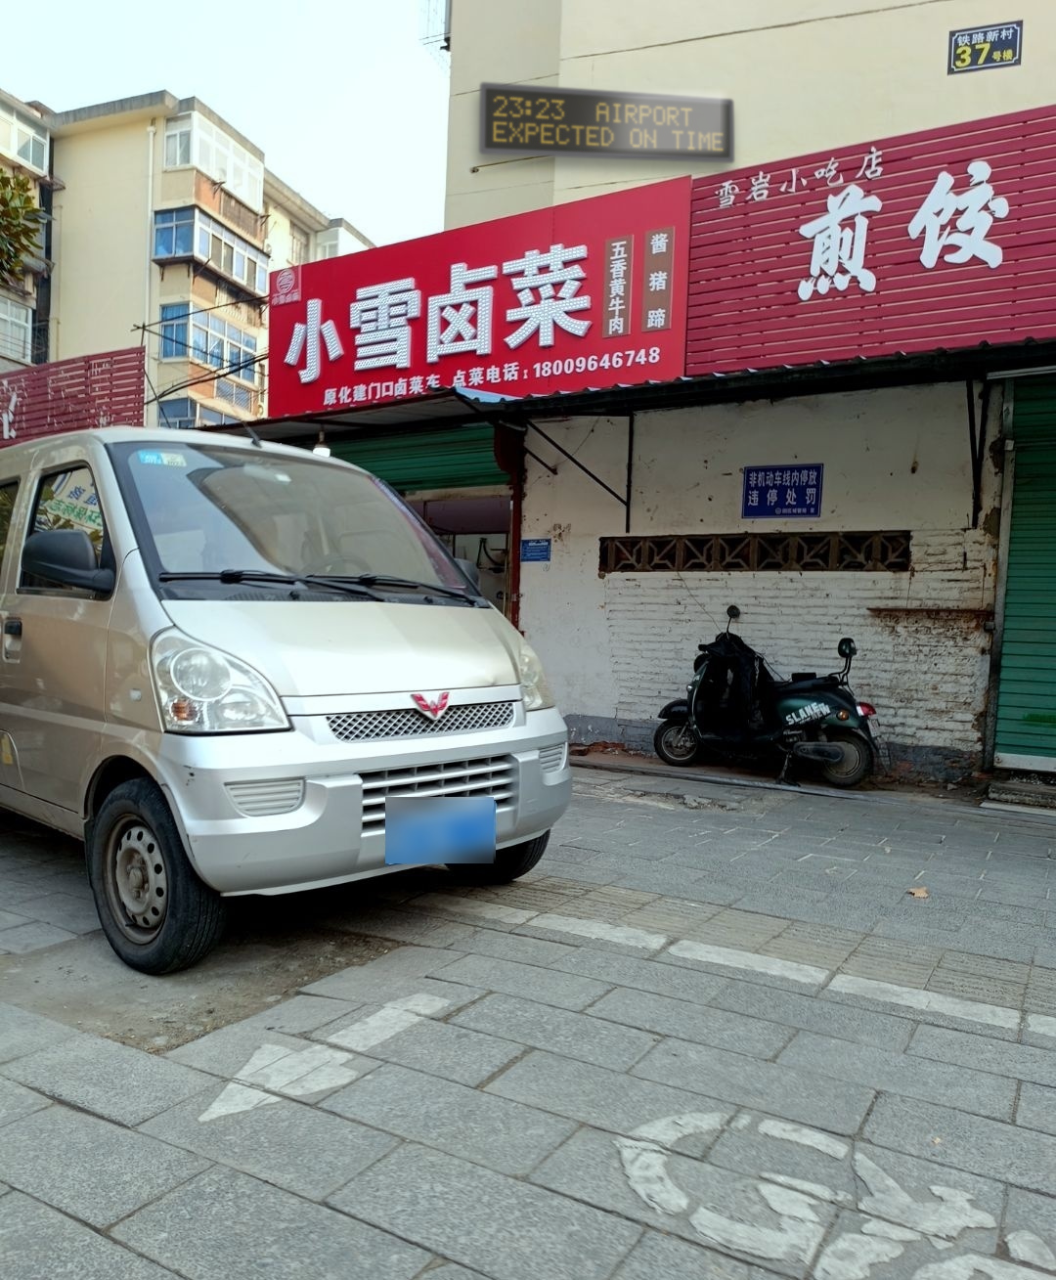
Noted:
**23:23**
